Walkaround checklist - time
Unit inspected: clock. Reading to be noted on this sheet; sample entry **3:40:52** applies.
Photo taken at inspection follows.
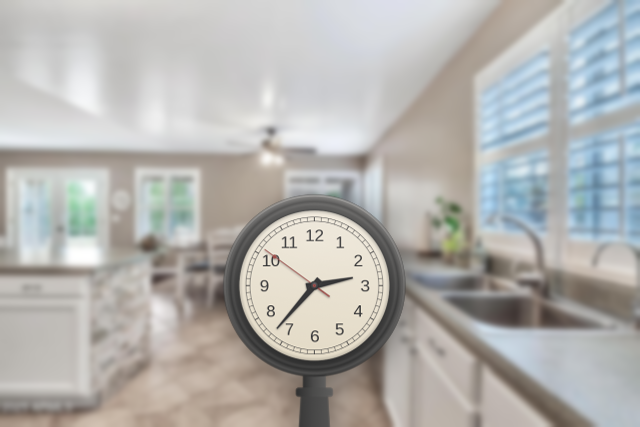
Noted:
**2:36:51**
